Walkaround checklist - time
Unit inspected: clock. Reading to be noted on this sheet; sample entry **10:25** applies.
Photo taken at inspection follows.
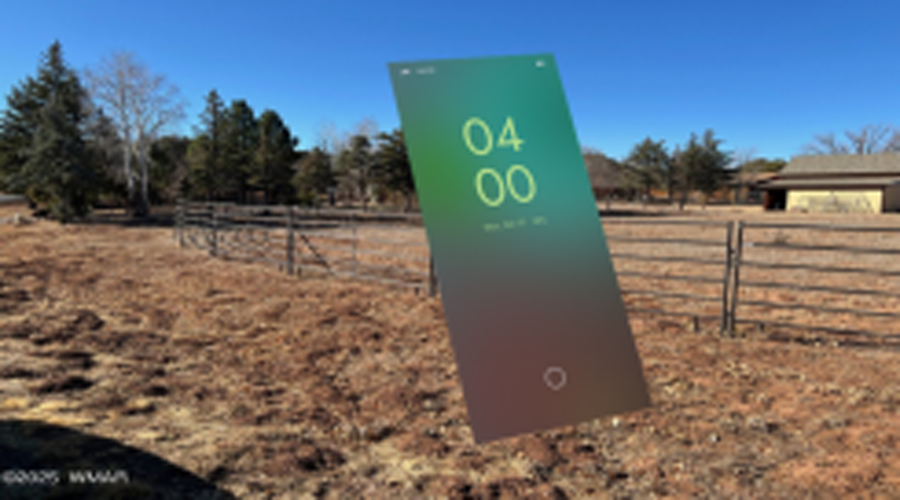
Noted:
**4:00**
